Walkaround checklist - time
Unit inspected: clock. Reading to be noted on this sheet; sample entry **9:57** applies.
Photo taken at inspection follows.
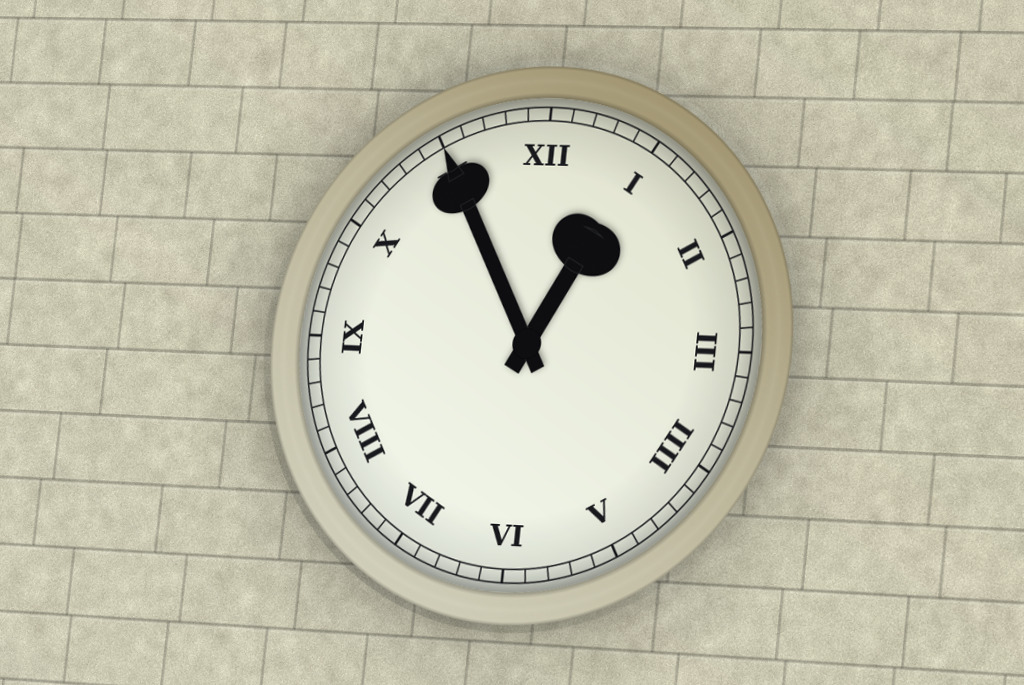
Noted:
**12:55**
